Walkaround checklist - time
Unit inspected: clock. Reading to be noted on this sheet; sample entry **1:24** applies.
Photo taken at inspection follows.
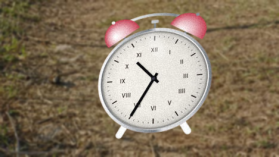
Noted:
**10:35**
